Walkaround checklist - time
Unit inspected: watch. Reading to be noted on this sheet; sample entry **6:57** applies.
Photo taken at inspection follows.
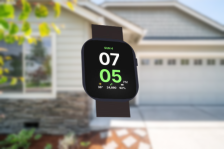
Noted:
**7:05**
